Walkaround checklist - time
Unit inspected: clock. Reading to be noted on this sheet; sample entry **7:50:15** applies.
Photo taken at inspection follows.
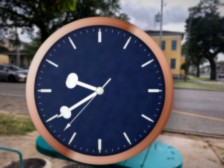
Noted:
**9:39:37**
